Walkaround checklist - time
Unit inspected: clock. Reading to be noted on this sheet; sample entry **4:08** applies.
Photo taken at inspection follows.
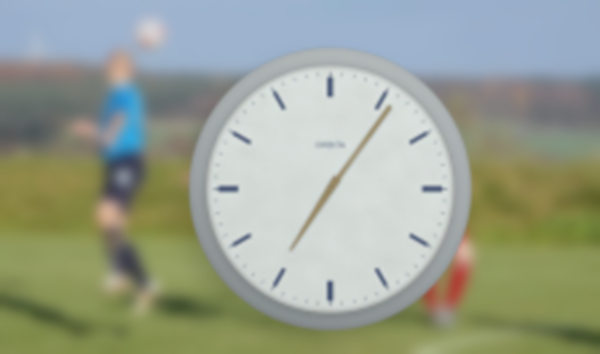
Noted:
**7:06**
